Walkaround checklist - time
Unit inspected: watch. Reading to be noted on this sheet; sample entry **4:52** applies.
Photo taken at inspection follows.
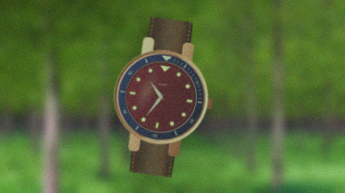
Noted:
**10:35**
